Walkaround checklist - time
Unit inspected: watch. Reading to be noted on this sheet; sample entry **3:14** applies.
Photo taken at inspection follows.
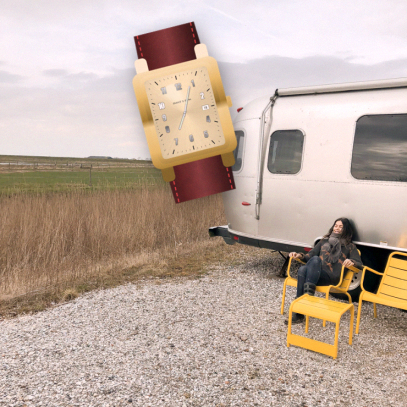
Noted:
**7:04**
